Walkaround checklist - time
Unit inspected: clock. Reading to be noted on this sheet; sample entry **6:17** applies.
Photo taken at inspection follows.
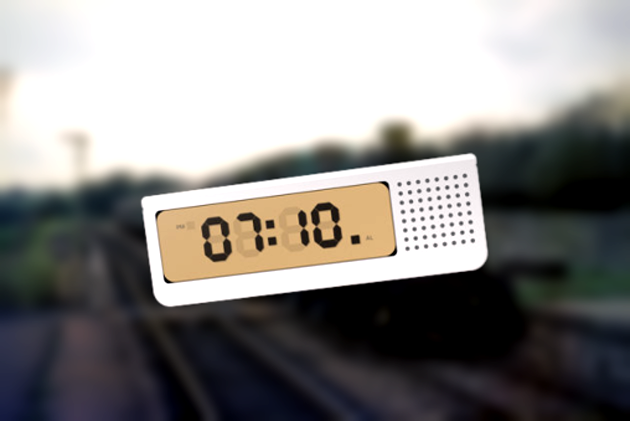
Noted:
**7:10**
